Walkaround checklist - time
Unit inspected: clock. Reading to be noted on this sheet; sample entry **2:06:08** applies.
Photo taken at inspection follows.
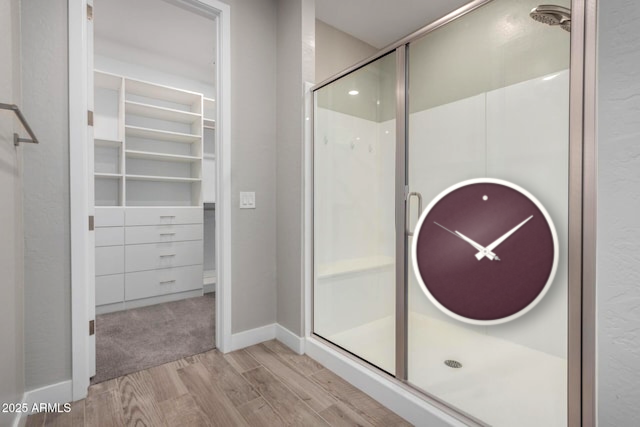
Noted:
**10:08:50**
